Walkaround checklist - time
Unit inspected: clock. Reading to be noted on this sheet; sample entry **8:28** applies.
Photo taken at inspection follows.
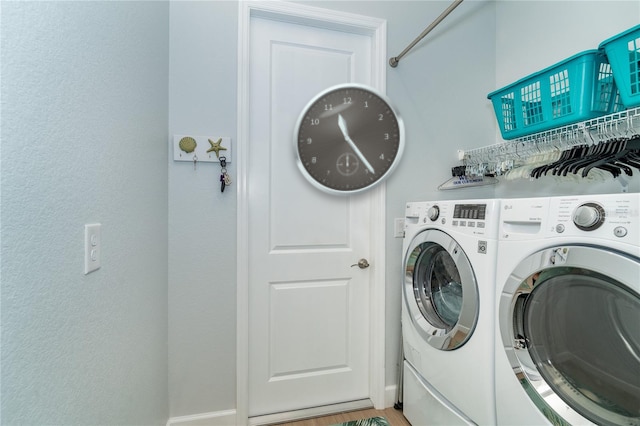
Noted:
**11:24**
